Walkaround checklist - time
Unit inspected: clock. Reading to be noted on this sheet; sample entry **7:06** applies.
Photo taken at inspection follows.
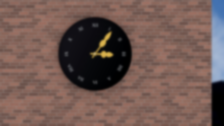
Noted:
**3:06**
